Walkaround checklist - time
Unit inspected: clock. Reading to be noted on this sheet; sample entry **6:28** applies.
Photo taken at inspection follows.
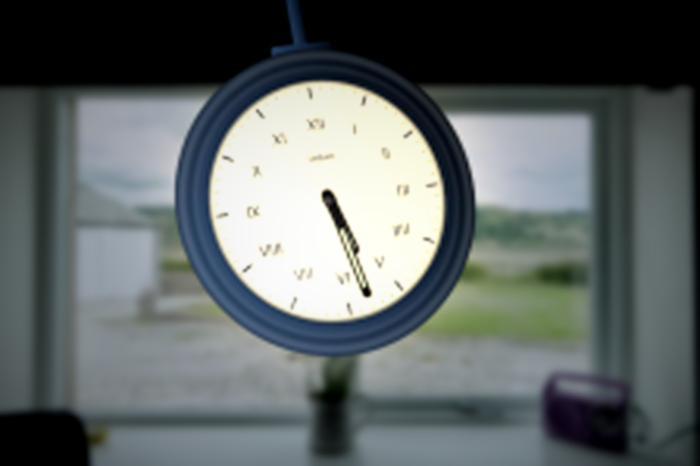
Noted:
**5:28**
